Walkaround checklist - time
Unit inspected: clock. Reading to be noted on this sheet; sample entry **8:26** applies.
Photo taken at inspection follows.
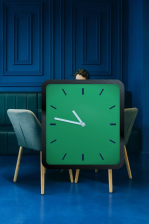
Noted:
**10:47**
